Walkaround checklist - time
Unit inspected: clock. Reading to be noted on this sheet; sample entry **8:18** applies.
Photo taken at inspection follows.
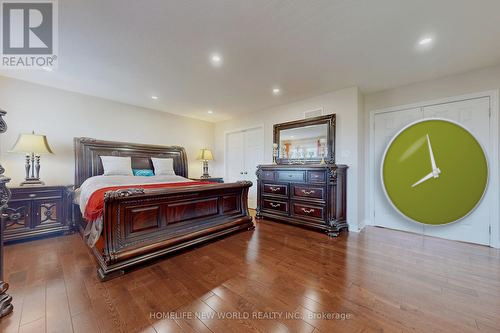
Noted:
**7:58**
